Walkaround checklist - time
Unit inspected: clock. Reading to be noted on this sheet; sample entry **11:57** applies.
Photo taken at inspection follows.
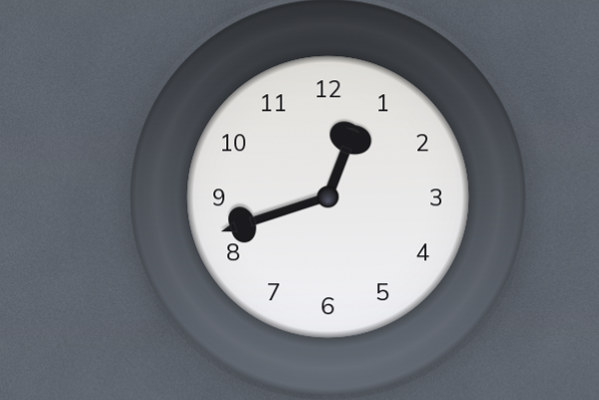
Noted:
**12:42**
